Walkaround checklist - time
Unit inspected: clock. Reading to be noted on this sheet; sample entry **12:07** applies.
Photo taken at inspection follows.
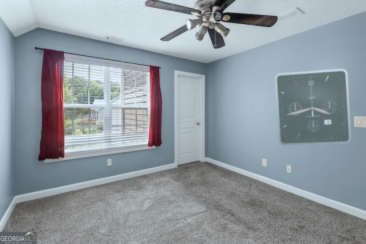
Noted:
**3:43**
